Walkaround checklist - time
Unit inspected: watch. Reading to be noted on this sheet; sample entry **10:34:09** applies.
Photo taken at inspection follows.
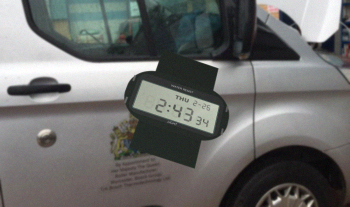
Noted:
**2:43:34**
